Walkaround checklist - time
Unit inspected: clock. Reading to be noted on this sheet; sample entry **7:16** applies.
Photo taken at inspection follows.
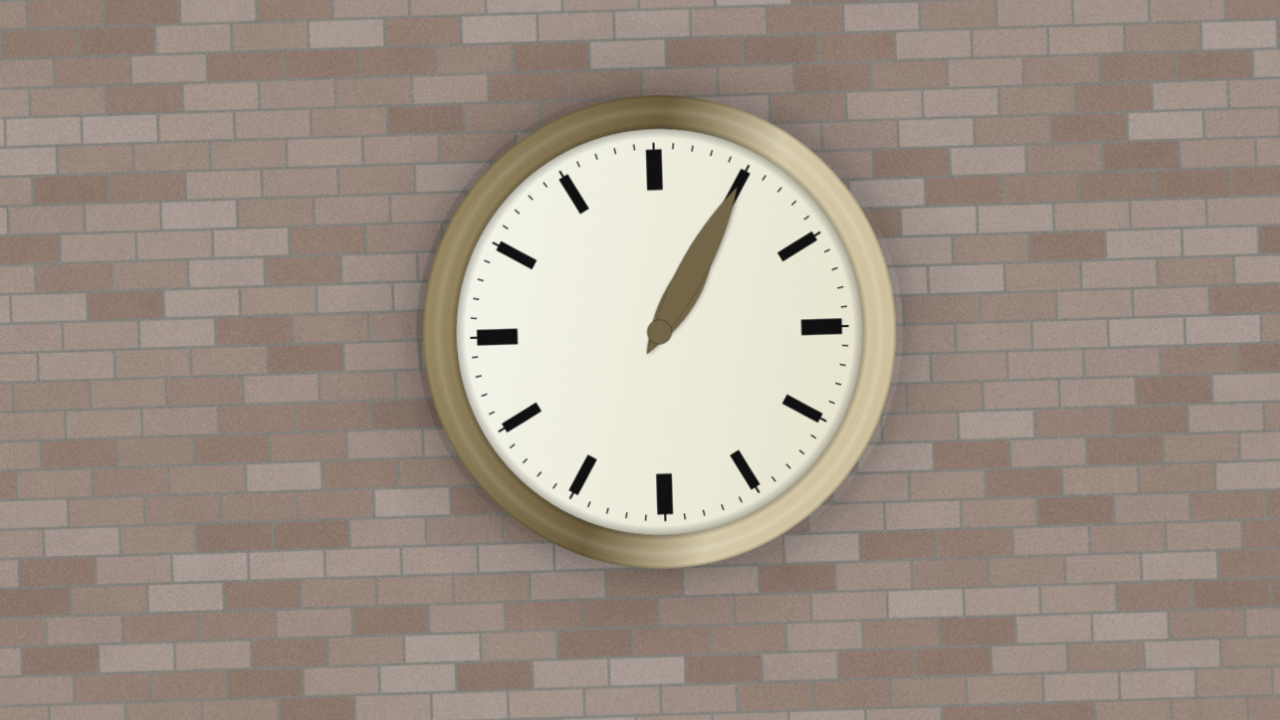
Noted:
**1:05**
